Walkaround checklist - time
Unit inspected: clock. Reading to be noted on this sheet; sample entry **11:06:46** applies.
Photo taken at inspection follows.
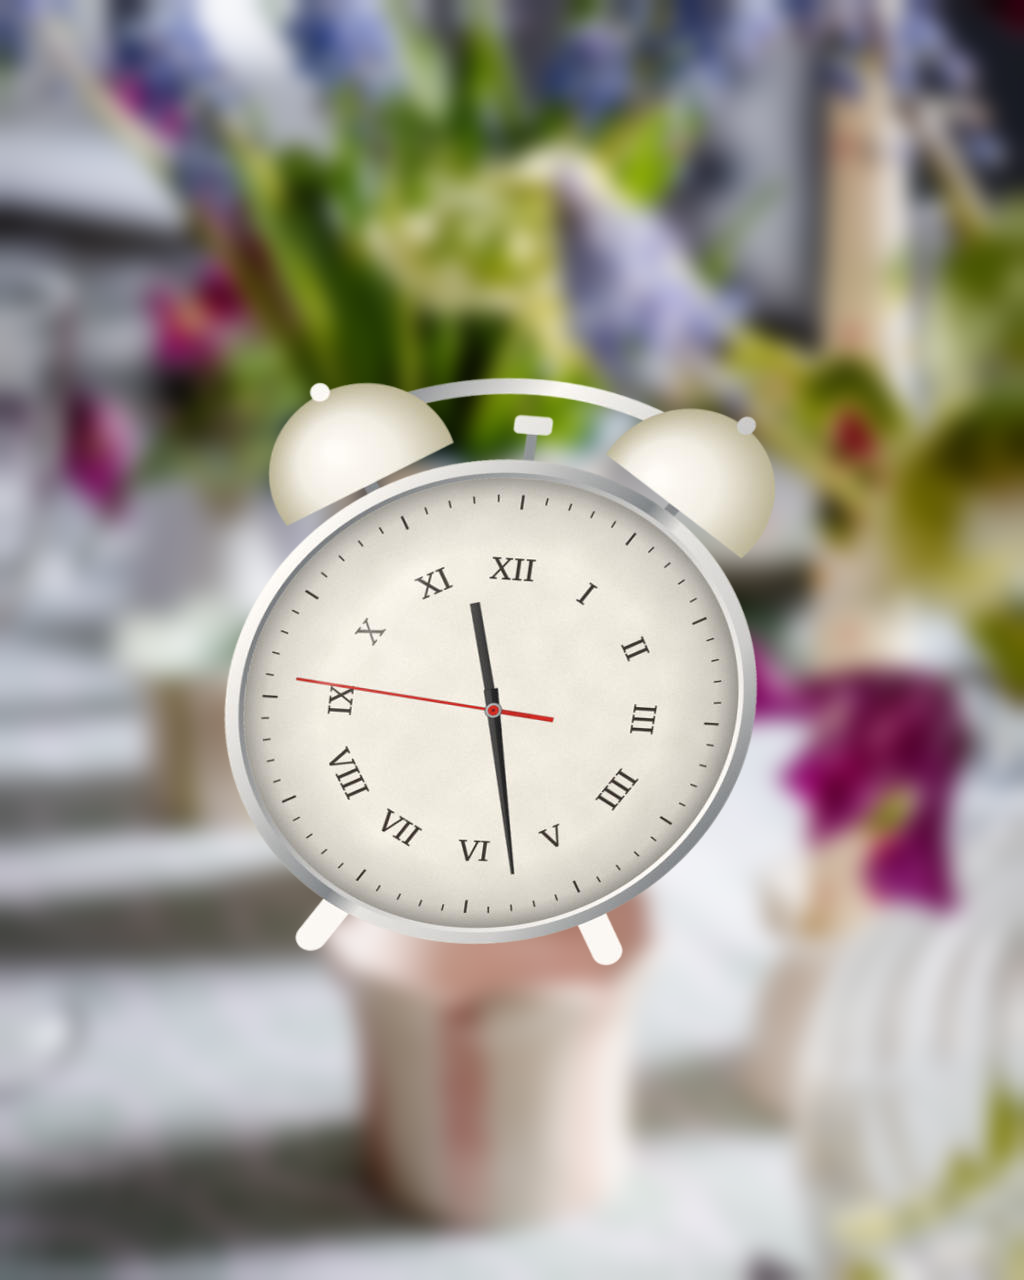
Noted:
**11:27:46**
